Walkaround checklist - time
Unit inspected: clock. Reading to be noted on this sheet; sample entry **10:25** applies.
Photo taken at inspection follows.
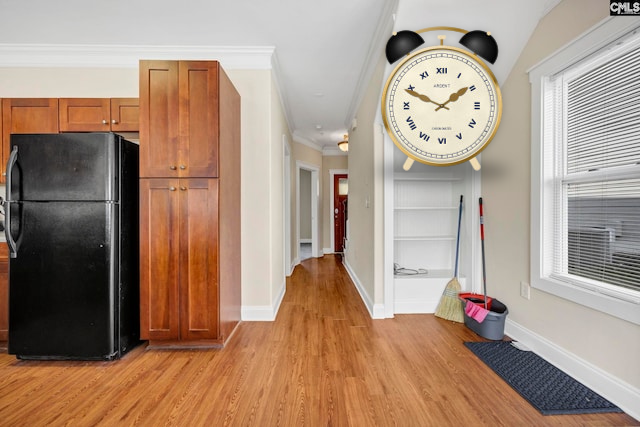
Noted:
**1:49**
